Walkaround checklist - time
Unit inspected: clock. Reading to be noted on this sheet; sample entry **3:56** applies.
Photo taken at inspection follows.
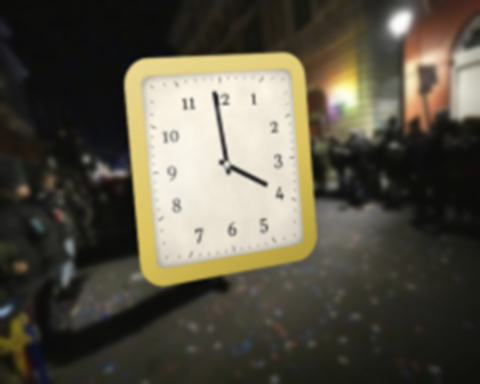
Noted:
**3:59**
